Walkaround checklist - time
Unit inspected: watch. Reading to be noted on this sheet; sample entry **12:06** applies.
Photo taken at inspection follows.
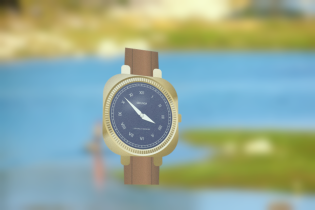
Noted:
**3:52**
